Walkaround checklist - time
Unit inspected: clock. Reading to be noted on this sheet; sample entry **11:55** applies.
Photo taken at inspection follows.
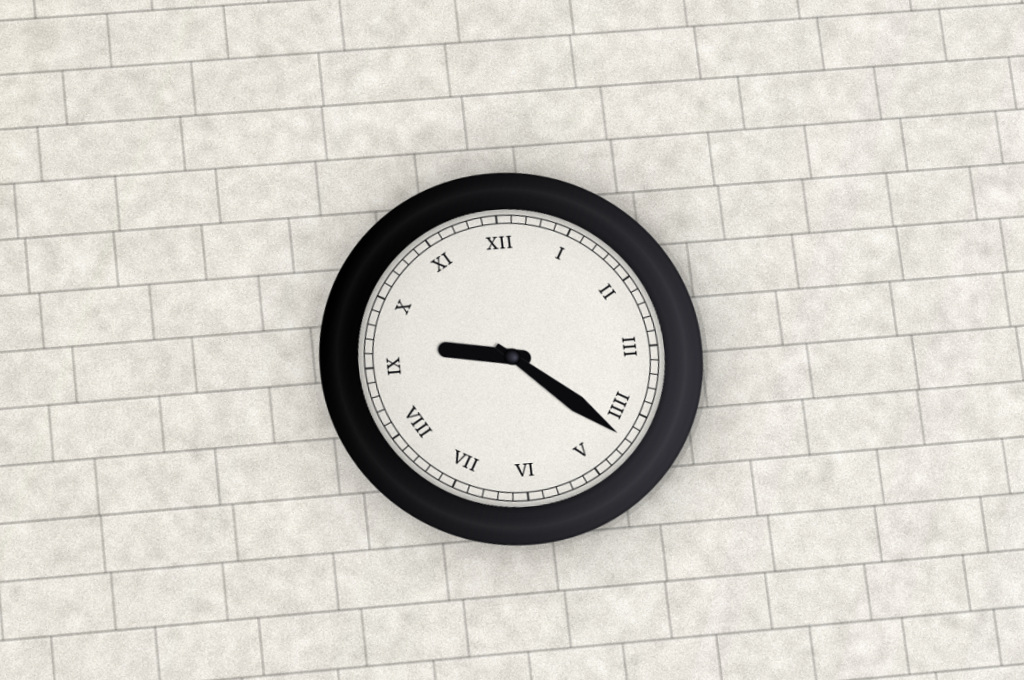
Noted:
**9:22**
